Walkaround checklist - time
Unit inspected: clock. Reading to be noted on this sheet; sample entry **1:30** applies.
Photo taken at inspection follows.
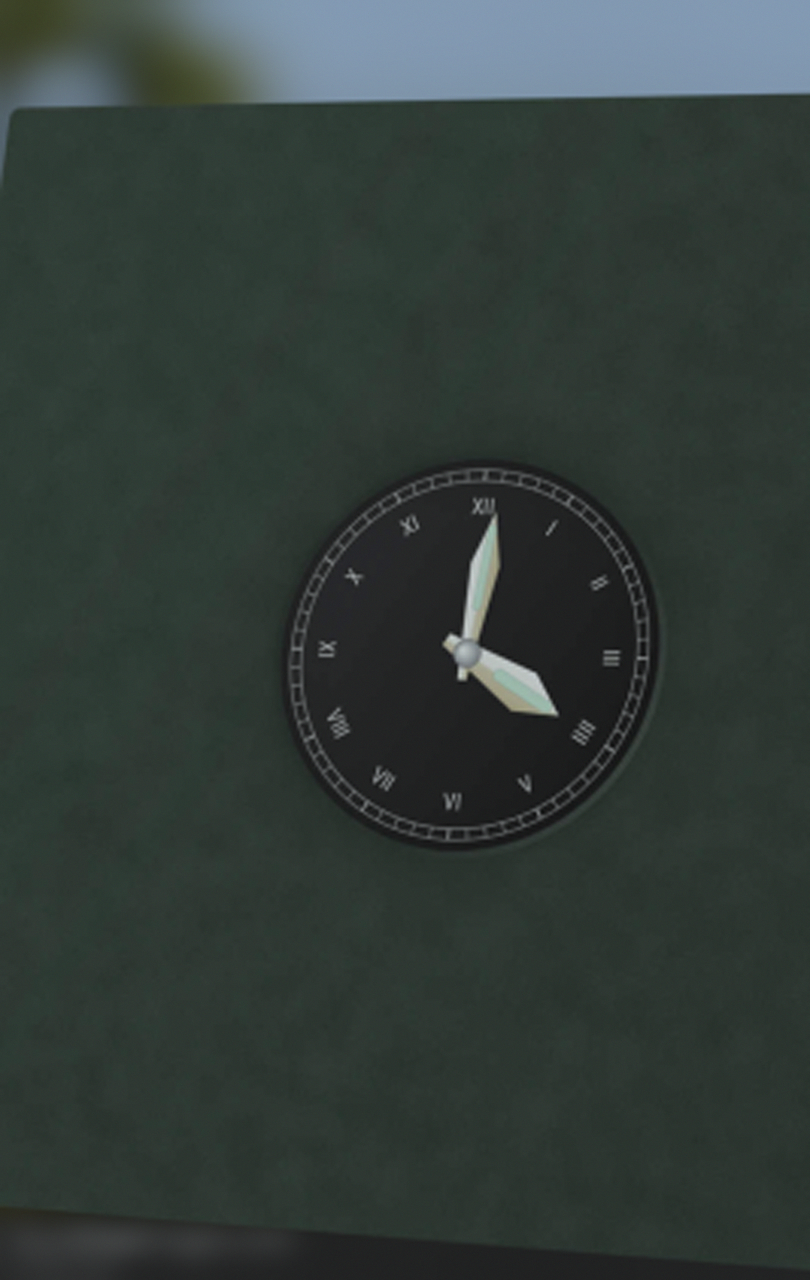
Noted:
**4:01**
